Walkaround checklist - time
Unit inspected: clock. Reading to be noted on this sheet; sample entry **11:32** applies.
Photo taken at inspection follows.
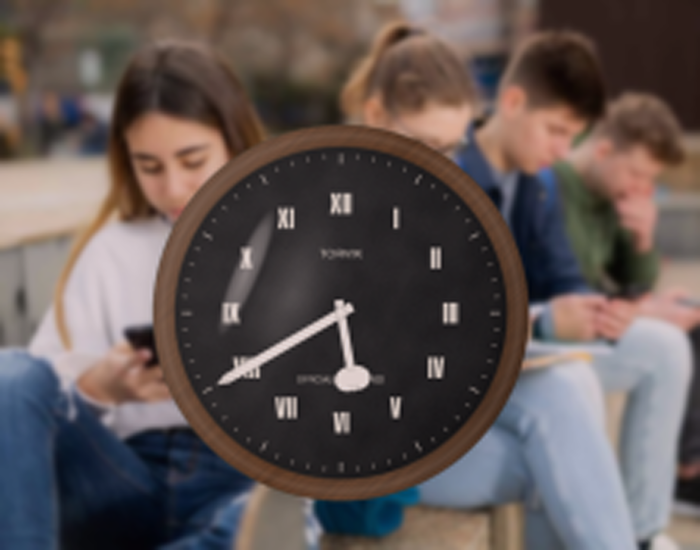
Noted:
**5:40**
